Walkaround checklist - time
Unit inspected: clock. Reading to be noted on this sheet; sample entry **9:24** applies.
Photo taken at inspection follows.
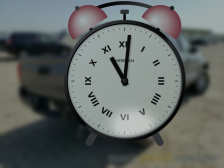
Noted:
**11:01**
